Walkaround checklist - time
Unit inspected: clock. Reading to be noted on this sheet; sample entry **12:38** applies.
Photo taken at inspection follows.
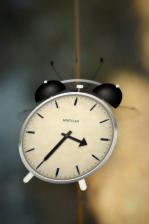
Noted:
**3:35**
